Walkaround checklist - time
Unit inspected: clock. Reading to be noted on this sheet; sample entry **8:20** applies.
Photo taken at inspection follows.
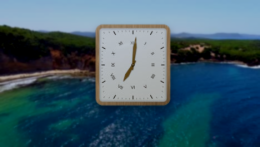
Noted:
**7:01**
